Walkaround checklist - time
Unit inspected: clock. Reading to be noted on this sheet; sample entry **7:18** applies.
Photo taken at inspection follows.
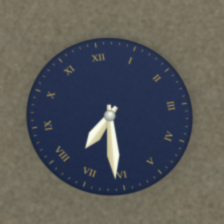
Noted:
**7:31**
